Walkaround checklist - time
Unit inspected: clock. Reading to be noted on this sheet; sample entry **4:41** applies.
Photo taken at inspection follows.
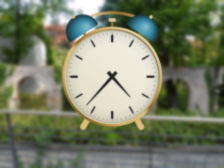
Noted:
**4:37**
